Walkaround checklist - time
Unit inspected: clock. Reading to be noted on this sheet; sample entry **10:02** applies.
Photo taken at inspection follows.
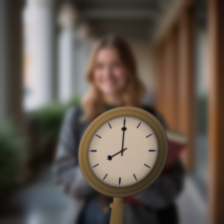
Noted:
**8:00**
